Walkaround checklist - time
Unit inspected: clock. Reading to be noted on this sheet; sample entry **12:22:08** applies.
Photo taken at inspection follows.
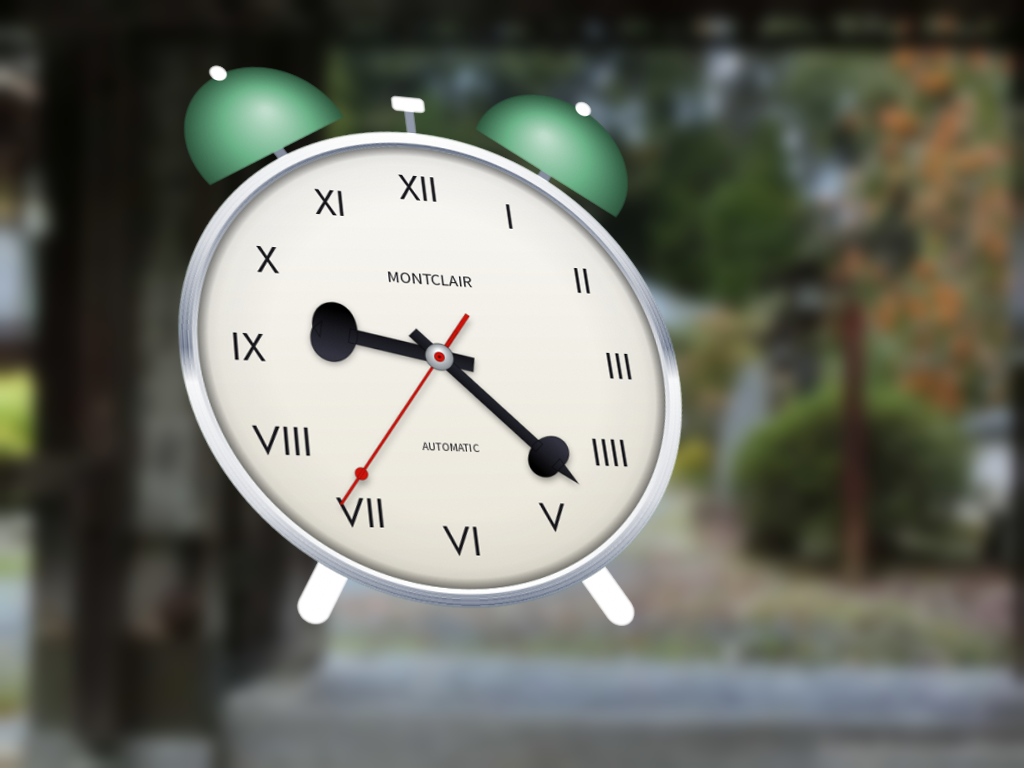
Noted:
**9:22:36**
